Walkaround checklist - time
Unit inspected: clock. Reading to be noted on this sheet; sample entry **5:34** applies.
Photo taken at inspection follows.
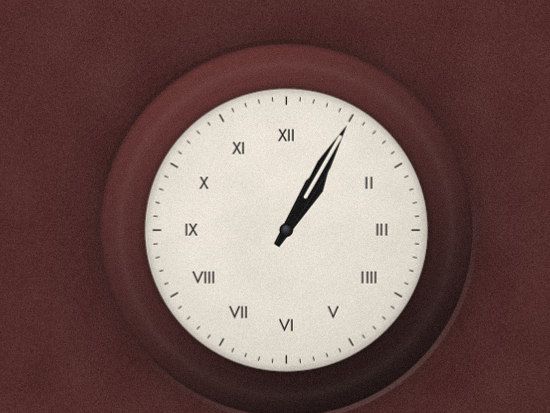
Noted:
**1:05**
